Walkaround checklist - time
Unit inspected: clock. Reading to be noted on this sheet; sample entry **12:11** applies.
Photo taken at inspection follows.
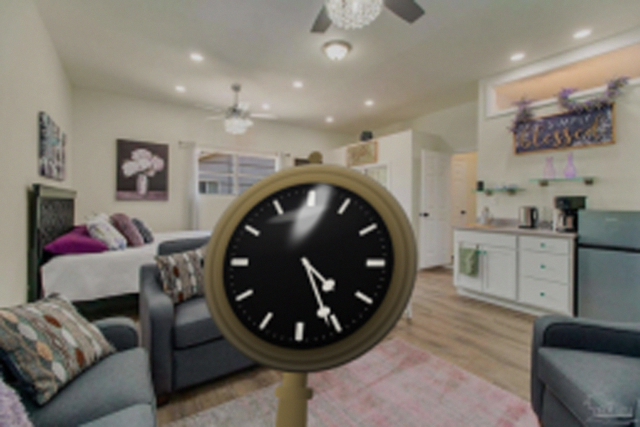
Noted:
**4:26**
